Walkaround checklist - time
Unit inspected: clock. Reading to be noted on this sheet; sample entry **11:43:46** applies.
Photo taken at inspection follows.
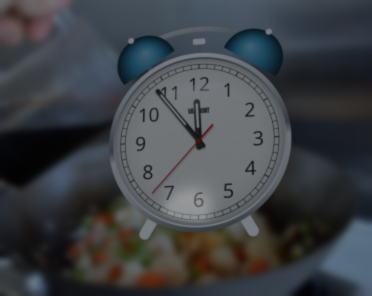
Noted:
**11:53:37**
